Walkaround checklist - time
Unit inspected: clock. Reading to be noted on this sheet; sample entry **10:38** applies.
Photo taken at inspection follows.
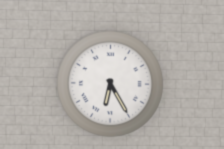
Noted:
**6:25**
